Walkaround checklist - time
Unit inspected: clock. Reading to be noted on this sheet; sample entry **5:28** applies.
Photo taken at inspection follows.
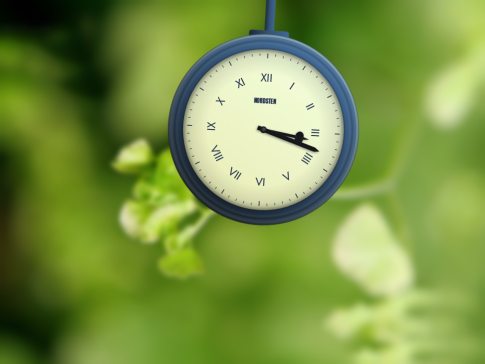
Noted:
**3:18**
